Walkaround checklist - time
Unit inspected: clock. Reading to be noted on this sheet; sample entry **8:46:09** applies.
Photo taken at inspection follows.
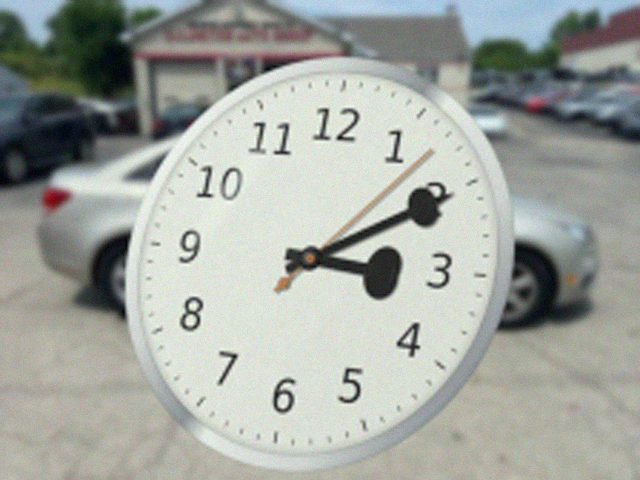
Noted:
**3:10:07**
